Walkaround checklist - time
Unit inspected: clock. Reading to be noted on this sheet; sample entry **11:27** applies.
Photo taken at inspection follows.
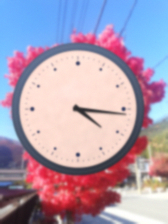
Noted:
**4:16**
